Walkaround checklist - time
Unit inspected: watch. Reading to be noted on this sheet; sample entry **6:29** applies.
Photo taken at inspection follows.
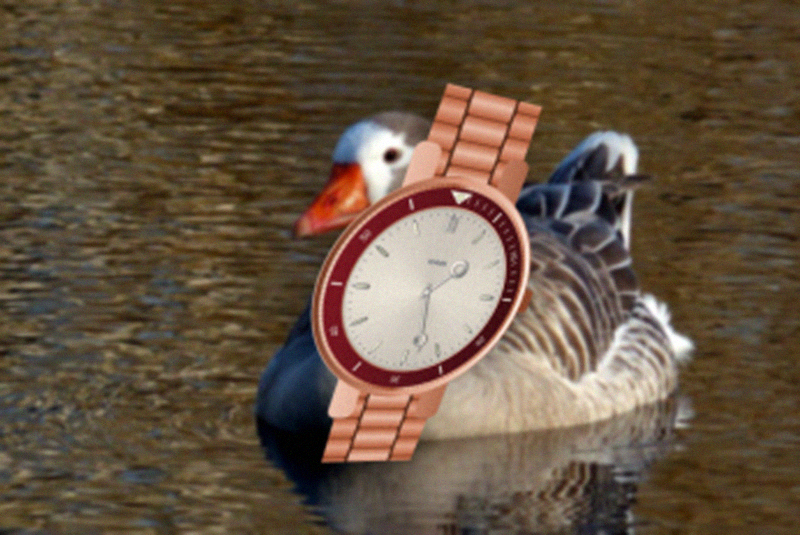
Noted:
**1:28**
